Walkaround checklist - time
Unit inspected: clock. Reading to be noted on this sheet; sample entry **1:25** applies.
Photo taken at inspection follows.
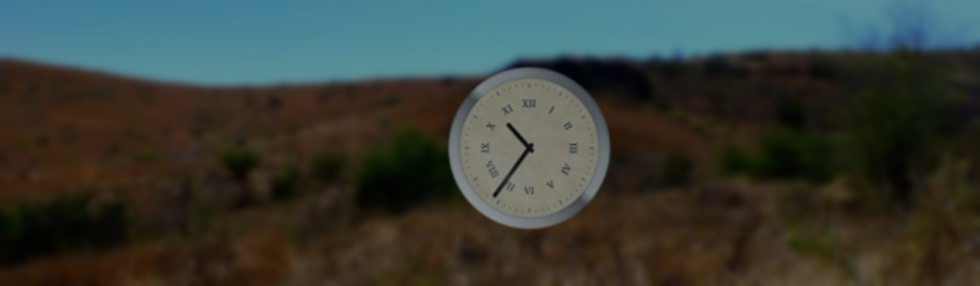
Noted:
**10:36**
